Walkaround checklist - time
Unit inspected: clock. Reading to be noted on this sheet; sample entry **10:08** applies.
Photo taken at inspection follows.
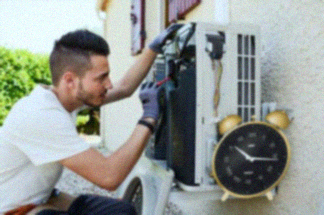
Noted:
**10:16**
